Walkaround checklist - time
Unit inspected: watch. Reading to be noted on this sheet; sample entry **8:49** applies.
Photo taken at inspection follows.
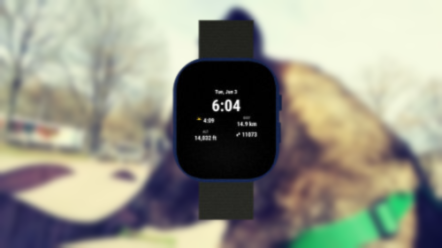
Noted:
**6:04**
